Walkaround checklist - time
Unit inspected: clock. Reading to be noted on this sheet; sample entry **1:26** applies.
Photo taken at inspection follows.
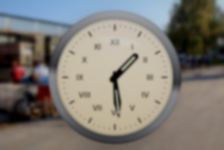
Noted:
**1:29**
